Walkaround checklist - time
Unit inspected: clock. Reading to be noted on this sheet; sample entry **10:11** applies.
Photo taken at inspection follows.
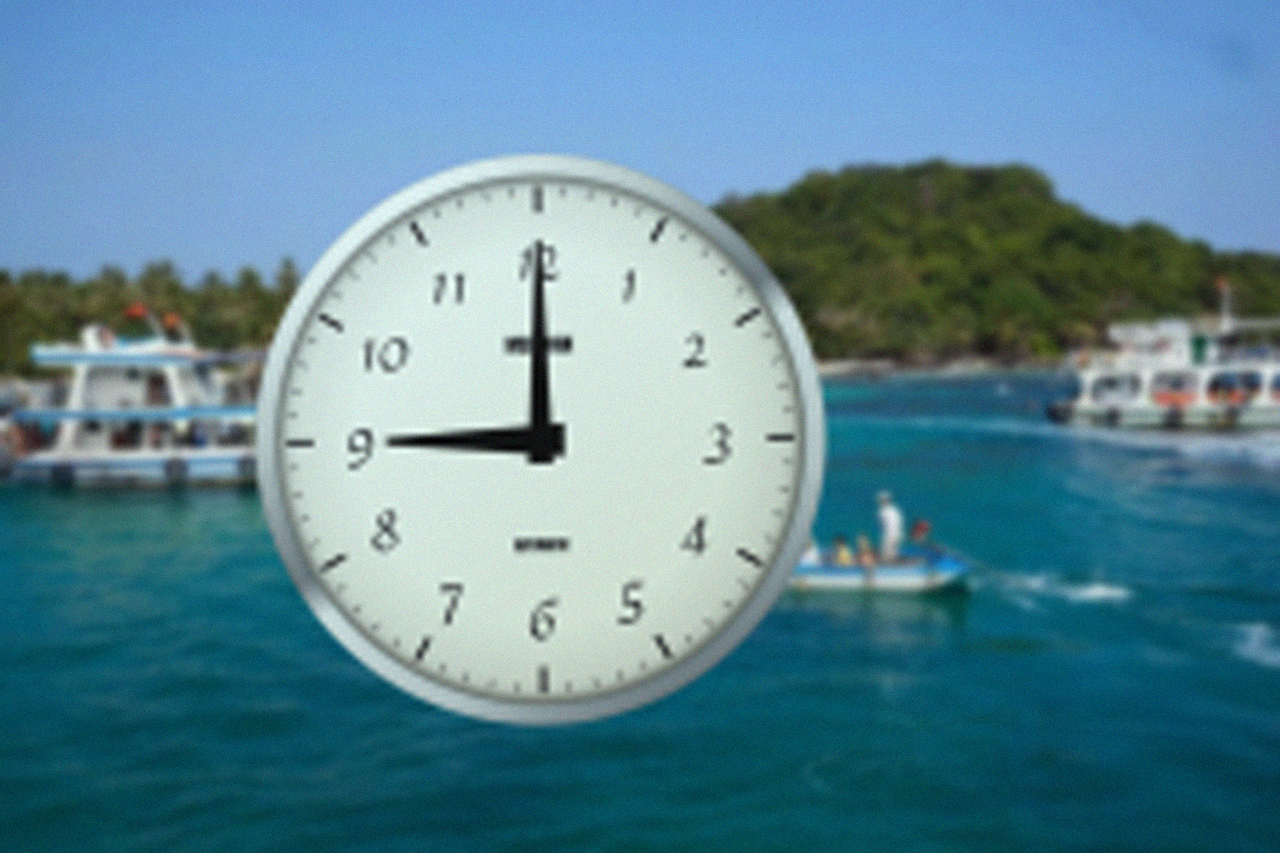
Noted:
**9:00**
